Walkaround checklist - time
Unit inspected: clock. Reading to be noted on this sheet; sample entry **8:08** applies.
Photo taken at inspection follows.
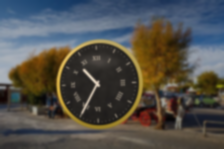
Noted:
**10:35**
